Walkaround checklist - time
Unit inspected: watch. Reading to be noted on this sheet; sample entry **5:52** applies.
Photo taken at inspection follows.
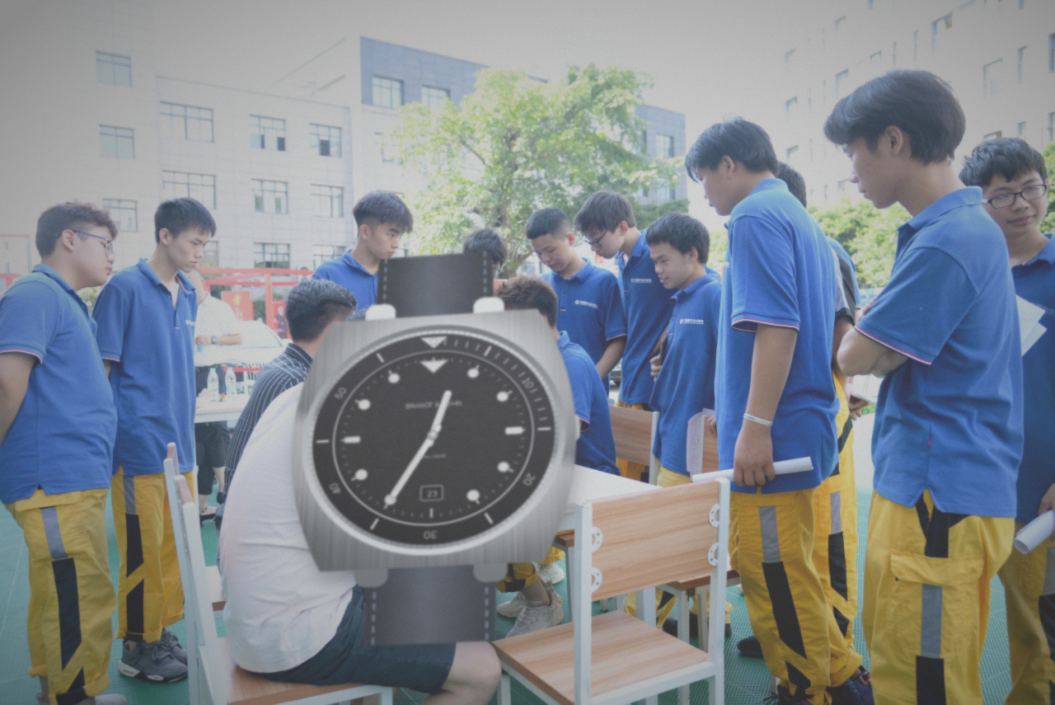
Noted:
**12:35**
